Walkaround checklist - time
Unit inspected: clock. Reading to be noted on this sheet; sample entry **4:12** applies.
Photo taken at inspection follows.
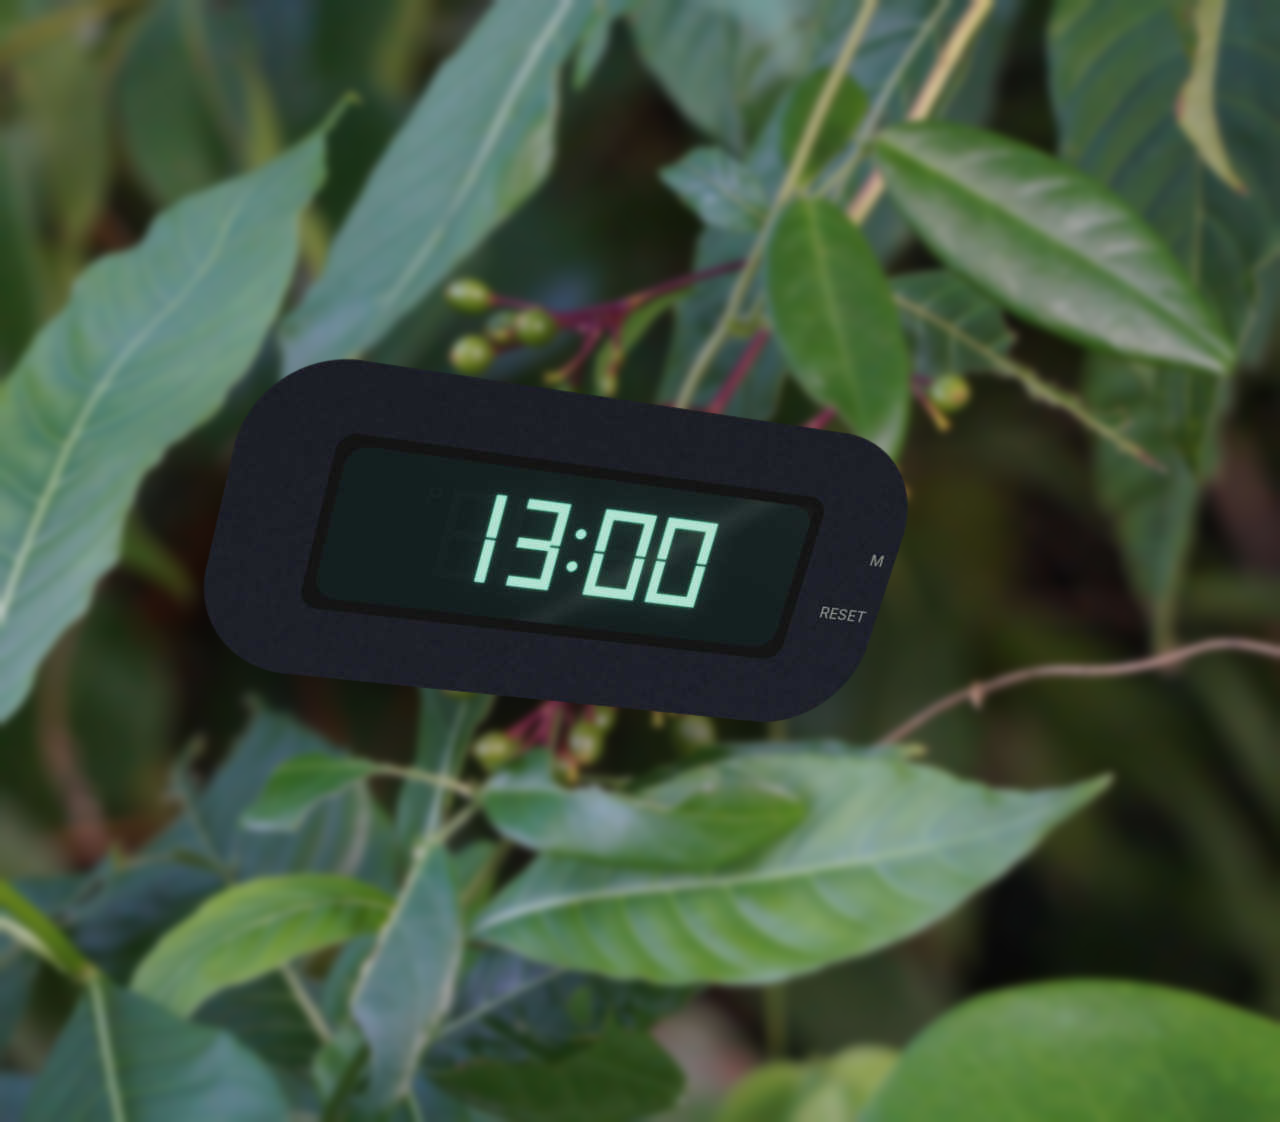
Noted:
**13:00**
